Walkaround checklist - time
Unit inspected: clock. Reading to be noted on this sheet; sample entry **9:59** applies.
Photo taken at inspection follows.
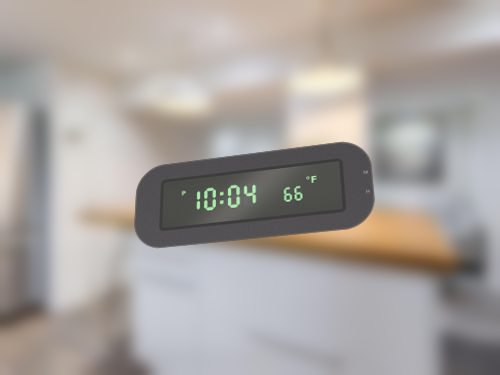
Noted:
**10:04**
